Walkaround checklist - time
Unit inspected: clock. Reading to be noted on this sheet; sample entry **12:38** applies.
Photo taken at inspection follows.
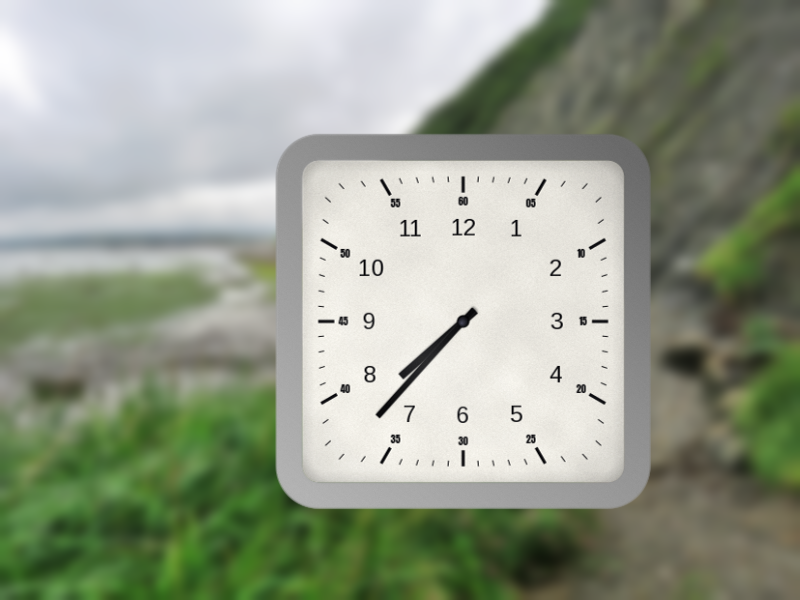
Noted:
**7:37**
